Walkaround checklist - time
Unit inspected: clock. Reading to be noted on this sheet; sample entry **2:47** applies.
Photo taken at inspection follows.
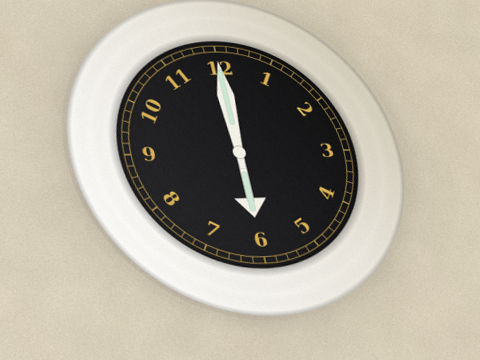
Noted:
**6:00**
